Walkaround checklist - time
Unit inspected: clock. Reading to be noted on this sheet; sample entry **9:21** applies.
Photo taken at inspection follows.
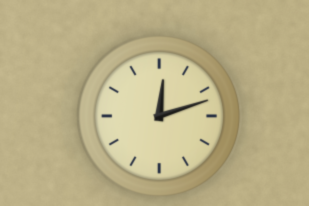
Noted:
**12:12**
